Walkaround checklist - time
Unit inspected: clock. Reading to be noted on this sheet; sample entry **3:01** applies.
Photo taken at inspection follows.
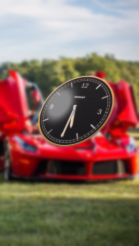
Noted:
**5:30**
